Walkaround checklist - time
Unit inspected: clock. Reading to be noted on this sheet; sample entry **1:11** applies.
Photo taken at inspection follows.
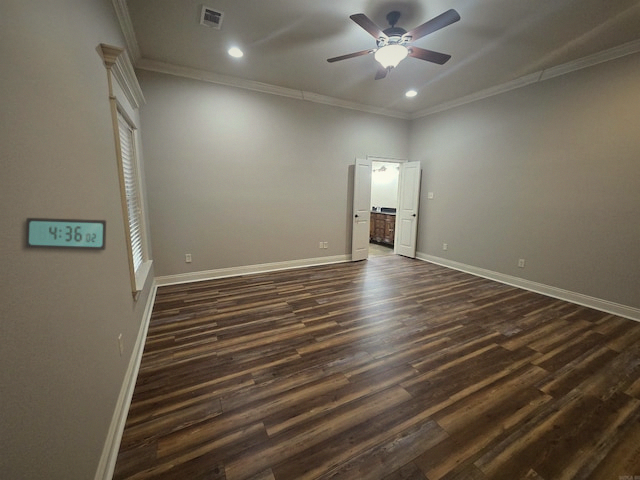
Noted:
**4:36**
